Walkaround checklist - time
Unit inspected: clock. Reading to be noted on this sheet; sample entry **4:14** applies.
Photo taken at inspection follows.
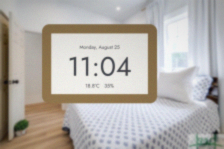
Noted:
**11:04**
